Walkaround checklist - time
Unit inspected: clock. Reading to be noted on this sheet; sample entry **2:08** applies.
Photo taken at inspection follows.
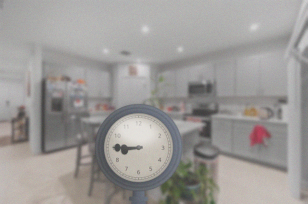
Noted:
**8:45**
